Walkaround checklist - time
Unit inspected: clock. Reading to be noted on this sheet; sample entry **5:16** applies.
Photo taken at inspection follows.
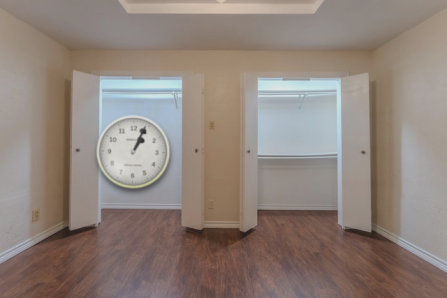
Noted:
**1:04**
